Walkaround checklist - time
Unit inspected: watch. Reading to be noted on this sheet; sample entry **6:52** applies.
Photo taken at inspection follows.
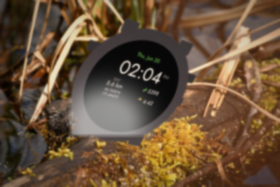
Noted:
**2:04**
